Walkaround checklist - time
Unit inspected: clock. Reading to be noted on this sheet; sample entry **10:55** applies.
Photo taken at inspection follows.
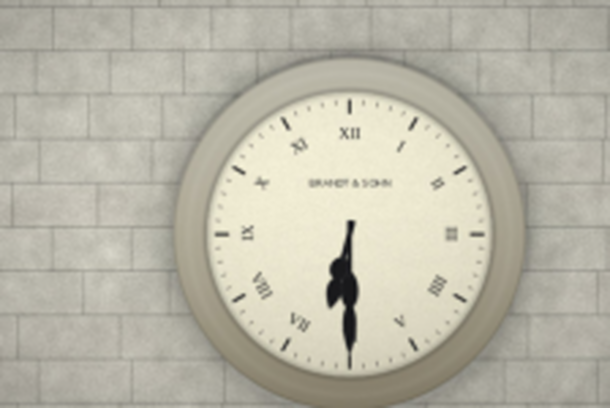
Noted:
**6:30**
